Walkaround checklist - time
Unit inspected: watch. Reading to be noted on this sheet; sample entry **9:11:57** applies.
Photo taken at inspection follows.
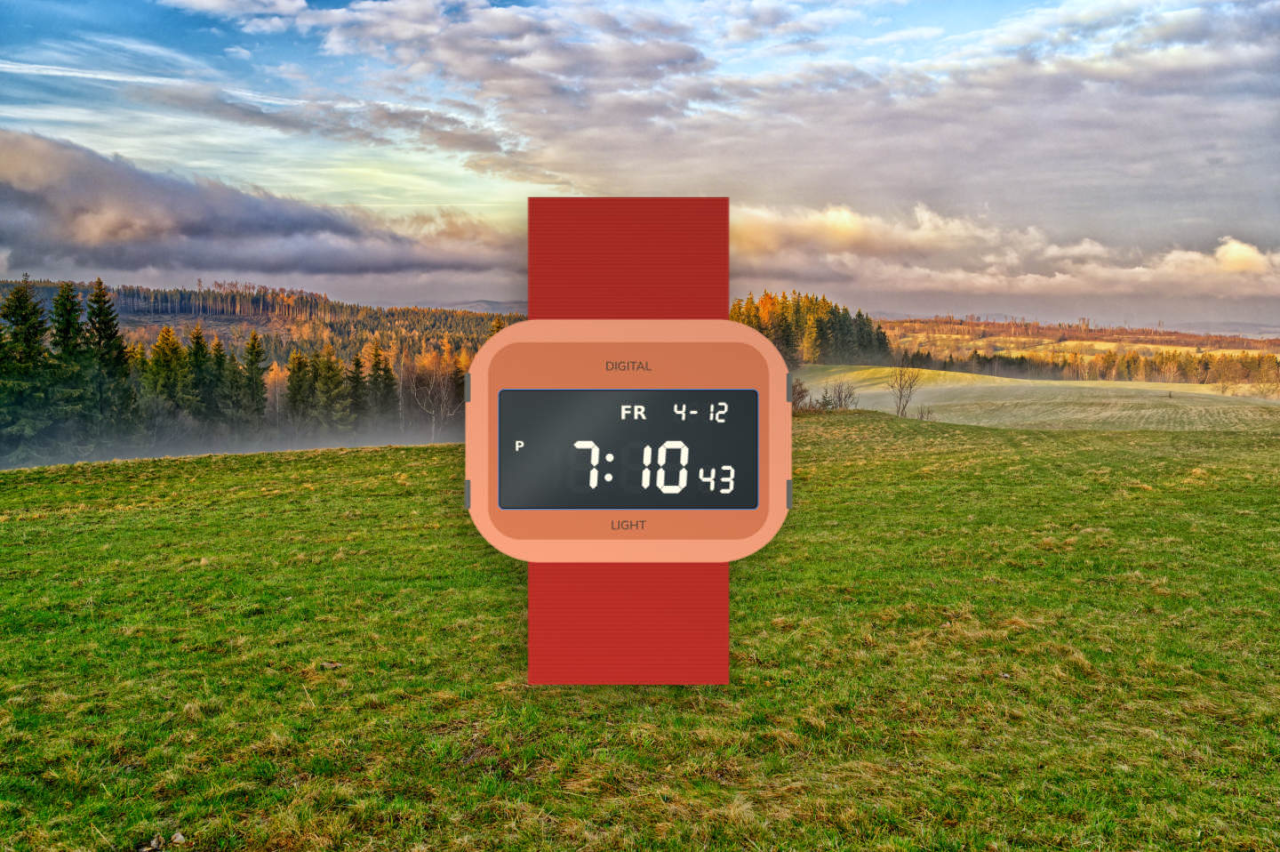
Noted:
**7:10:43**
